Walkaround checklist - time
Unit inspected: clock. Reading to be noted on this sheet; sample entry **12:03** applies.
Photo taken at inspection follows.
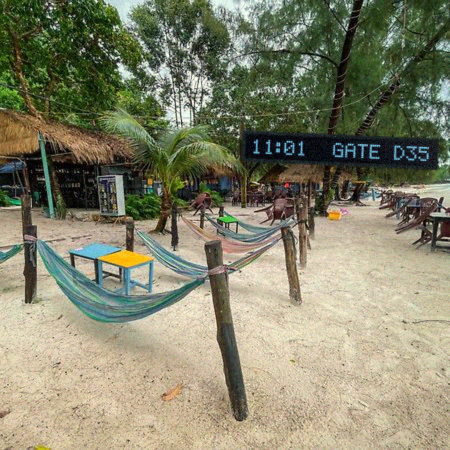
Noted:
**11:01**
